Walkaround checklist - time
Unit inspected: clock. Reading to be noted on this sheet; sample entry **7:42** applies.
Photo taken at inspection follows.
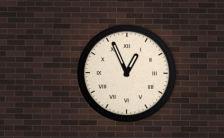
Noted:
**12:56**
